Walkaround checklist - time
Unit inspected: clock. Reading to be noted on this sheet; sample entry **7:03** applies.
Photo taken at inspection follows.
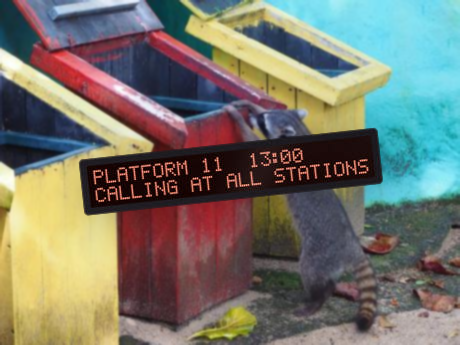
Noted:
**13:00**
